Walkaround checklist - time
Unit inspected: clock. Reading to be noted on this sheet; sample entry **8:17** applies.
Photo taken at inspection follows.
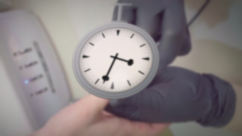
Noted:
**3:33**
